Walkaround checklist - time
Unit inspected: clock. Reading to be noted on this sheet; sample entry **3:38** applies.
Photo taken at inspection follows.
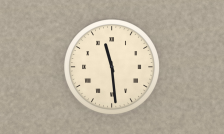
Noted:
**11:29**
